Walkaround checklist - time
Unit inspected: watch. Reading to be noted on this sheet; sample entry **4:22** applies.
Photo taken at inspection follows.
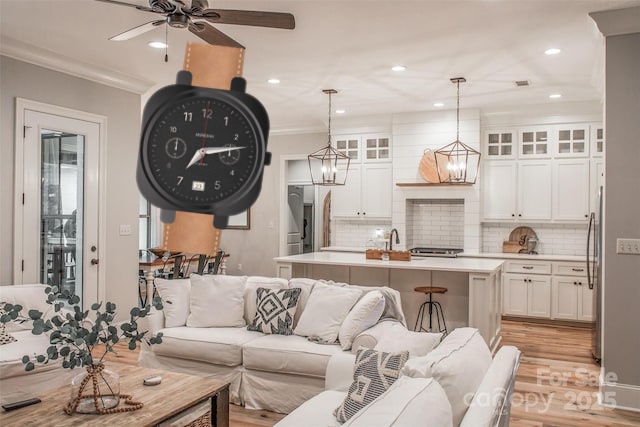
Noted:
**7:13**
